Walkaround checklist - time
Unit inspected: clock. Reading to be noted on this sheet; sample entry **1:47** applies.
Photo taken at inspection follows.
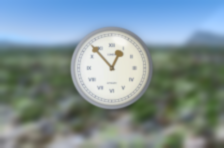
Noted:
**12:53**
